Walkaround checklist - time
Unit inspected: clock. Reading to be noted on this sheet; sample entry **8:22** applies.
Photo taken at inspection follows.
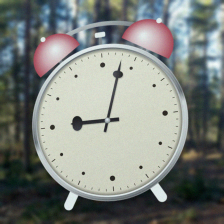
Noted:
**9:03**
